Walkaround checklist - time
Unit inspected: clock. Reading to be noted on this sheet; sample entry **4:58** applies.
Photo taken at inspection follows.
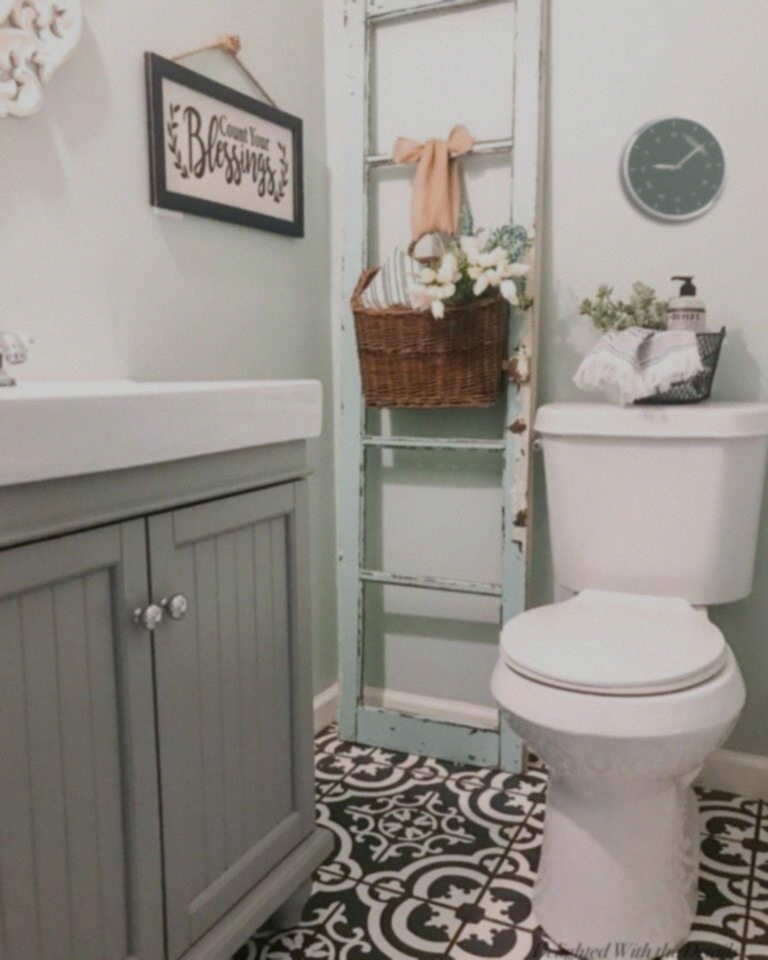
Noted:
**9:09**
